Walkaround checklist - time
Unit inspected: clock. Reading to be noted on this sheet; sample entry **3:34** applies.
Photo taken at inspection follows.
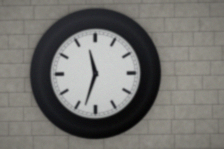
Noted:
**11:33**
